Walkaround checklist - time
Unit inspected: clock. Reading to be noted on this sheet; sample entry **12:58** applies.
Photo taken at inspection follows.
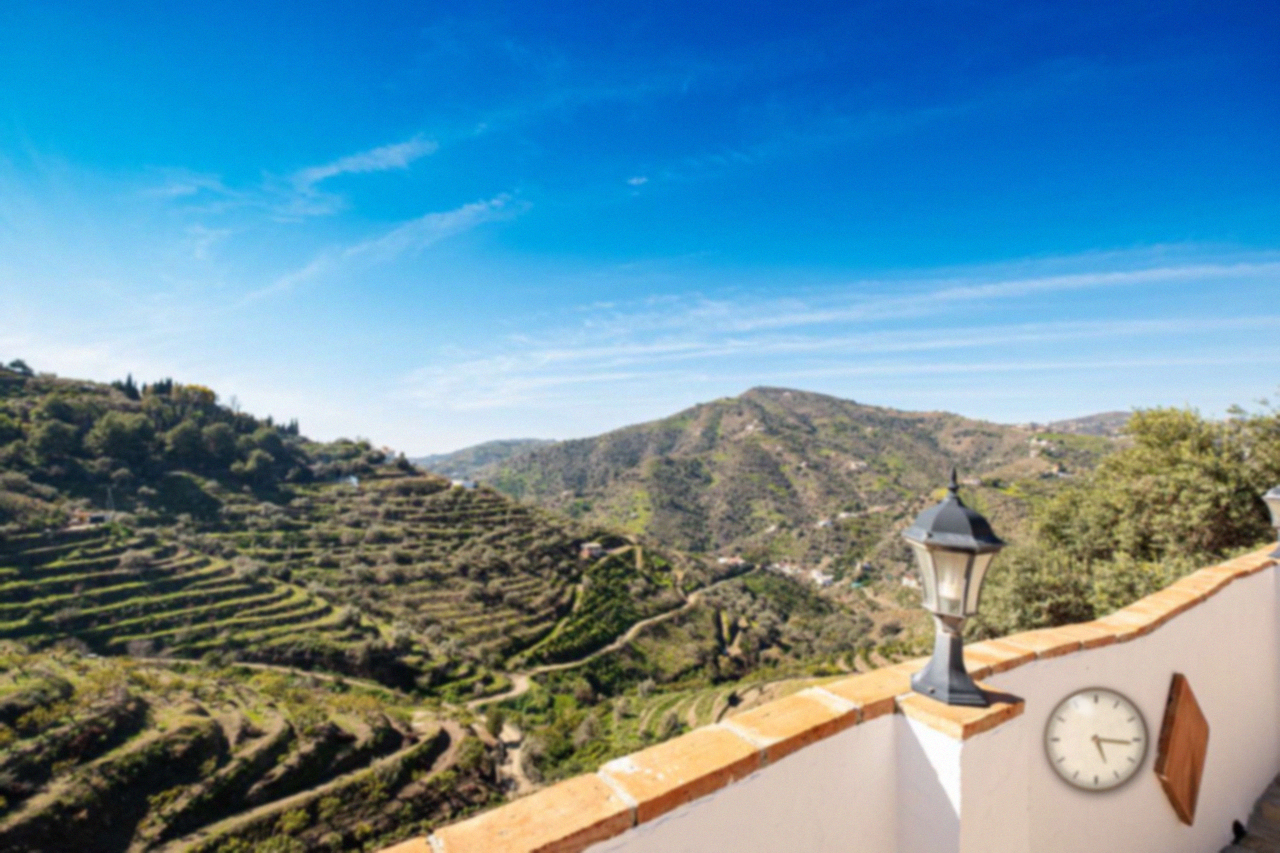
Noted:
**5:16**
